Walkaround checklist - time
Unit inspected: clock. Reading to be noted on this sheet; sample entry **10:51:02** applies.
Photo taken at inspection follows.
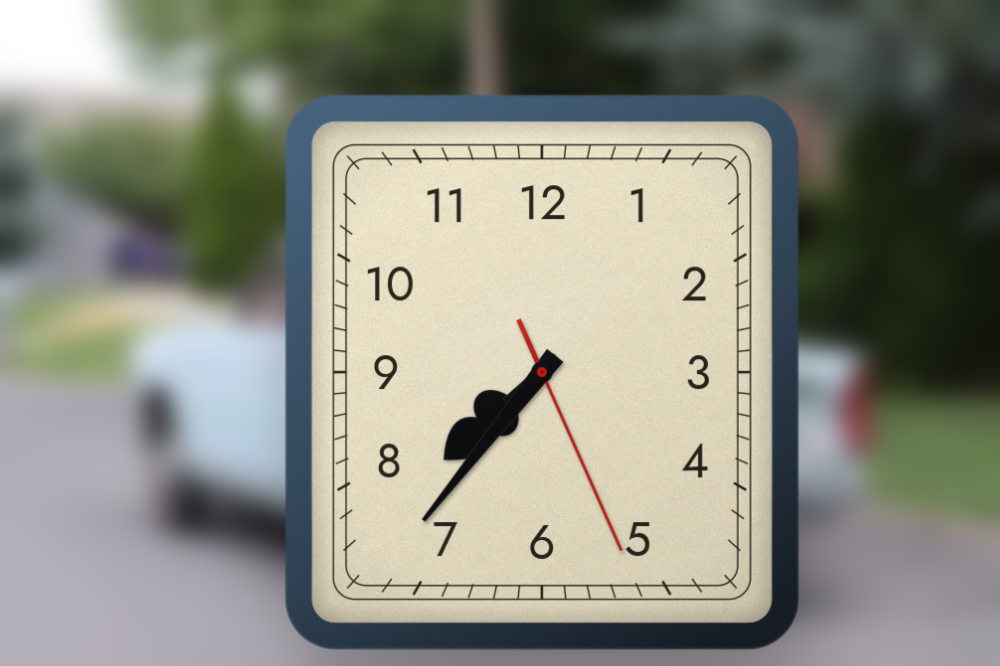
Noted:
**7:36:26**
